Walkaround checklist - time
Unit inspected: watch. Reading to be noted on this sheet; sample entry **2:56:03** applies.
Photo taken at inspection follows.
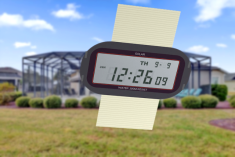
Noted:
**12:26:09**
